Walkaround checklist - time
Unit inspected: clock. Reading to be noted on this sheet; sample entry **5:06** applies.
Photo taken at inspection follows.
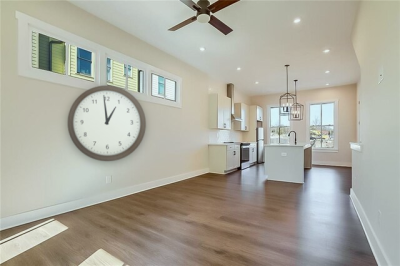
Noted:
**12:59**
